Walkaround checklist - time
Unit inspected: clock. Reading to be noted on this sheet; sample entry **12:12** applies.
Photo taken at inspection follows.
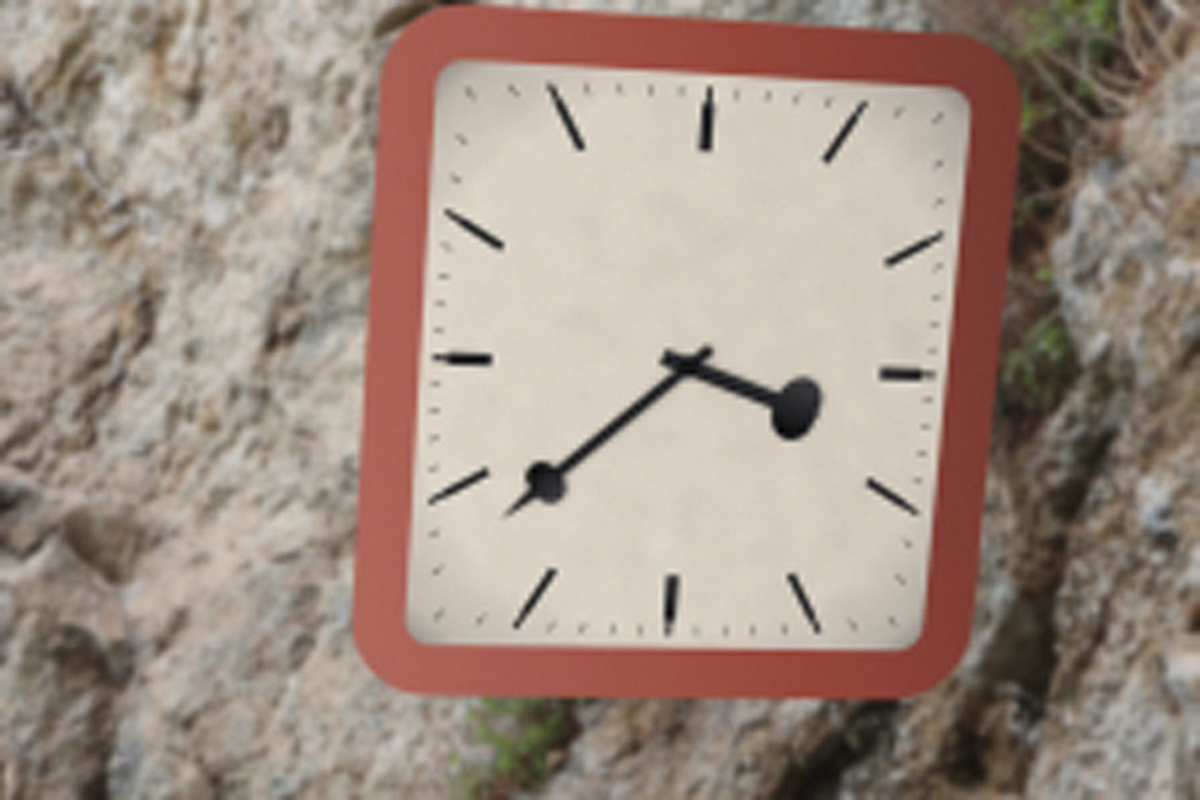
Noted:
**3:38**
